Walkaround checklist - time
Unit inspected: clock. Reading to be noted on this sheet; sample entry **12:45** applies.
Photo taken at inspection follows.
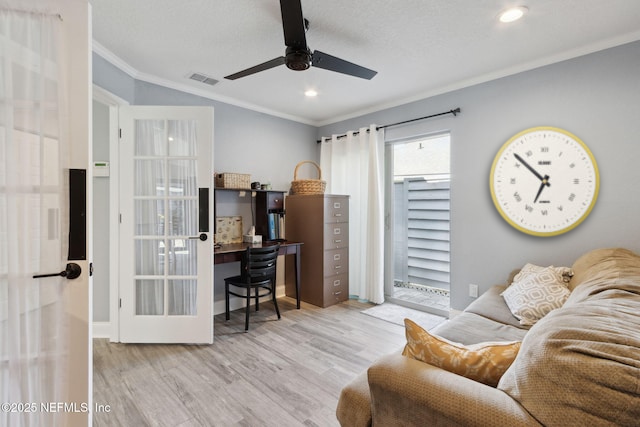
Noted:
**6:52**
